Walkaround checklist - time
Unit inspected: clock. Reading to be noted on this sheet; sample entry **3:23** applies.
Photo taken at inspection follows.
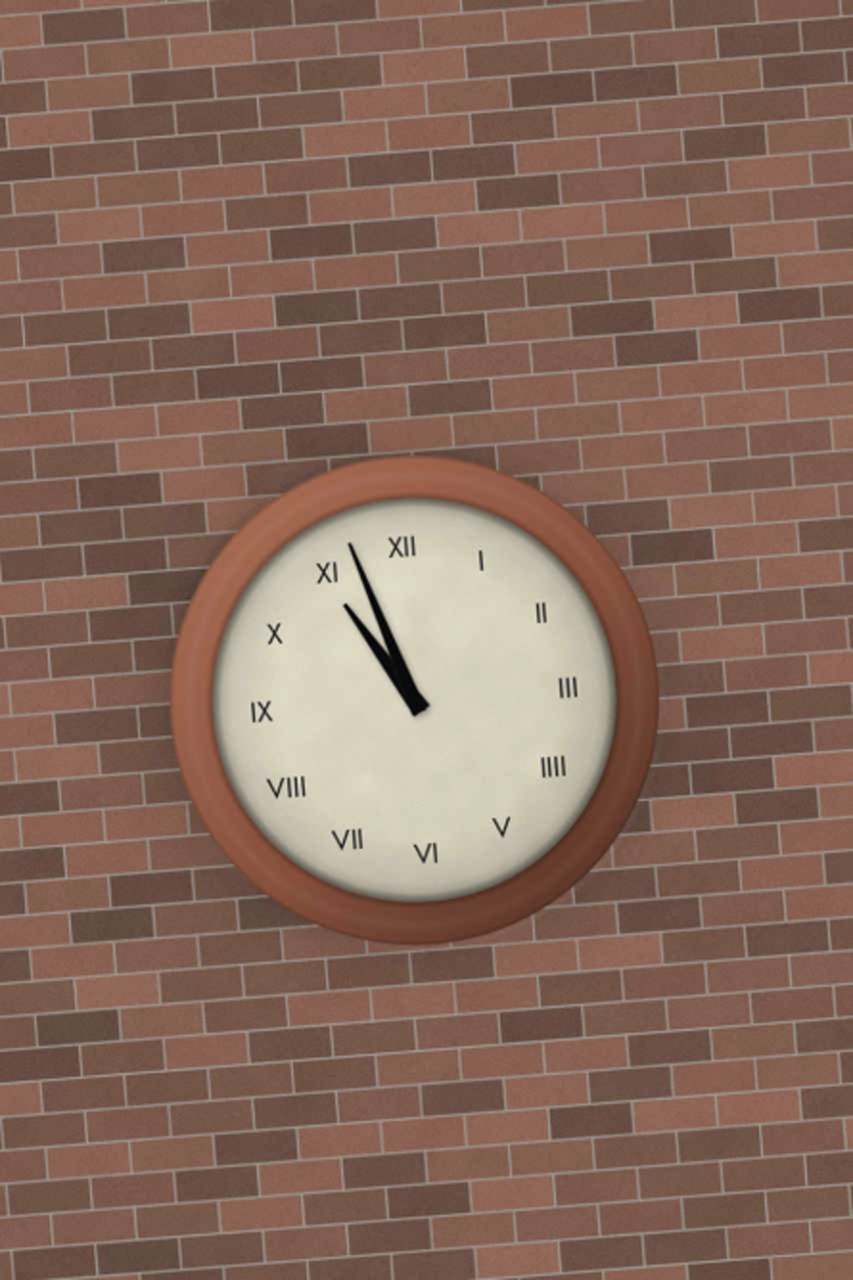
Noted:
**10:57**
